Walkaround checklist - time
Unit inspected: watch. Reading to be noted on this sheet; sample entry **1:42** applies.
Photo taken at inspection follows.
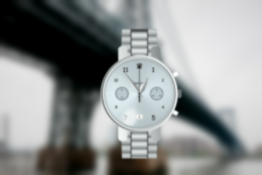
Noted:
**12:54**
